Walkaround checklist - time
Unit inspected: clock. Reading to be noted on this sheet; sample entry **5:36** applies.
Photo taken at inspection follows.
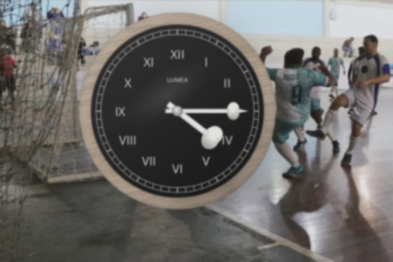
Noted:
**4:15**
